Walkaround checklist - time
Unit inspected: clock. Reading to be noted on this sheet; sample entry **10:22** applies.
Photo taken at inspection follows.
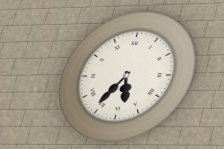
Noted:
**5:36**
